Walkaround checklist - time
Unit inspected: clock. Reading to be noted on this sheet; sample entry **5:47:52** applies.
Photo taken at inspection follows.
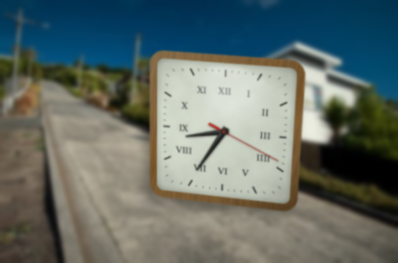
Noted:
**8:35:19**
